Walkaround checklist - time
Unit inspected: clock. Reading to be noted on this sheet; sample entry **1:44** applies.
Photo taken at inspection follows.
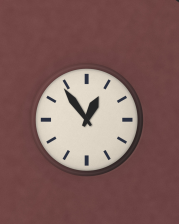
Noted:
**12:54**
